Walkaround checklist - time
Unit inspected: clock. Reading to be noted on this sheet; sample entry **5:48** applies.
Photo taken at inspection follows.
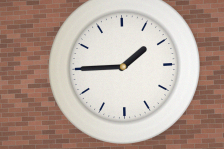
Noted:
**1:45**
